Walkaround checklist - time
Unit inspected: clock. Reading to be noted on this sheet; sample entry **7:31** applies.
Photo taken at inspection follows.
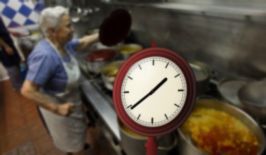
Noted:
**1:39**
